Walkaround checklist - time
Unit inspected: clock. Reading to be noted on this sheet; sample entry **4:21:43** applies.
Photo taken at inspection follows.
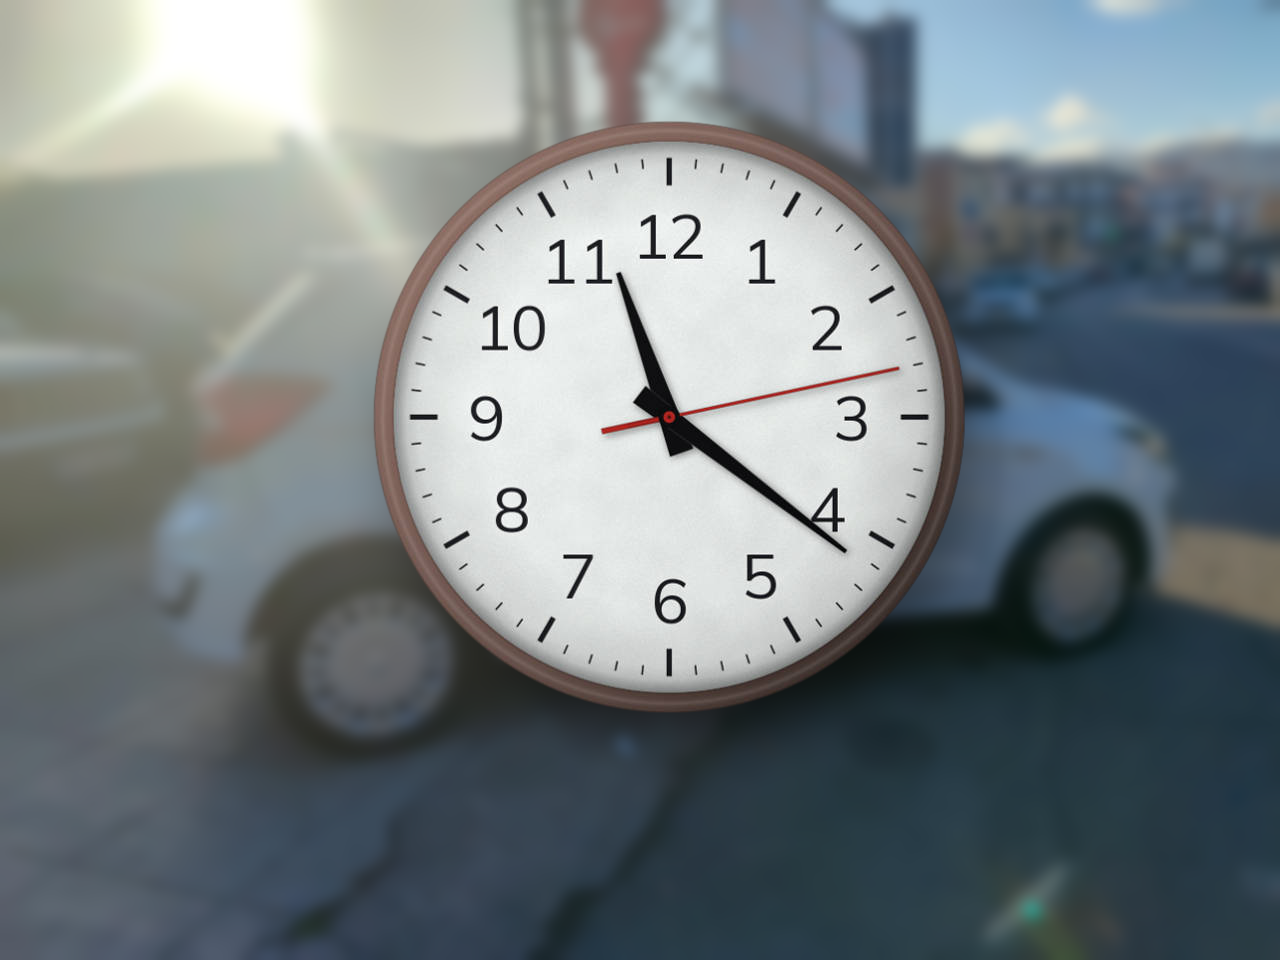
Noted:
**11:21:13**
